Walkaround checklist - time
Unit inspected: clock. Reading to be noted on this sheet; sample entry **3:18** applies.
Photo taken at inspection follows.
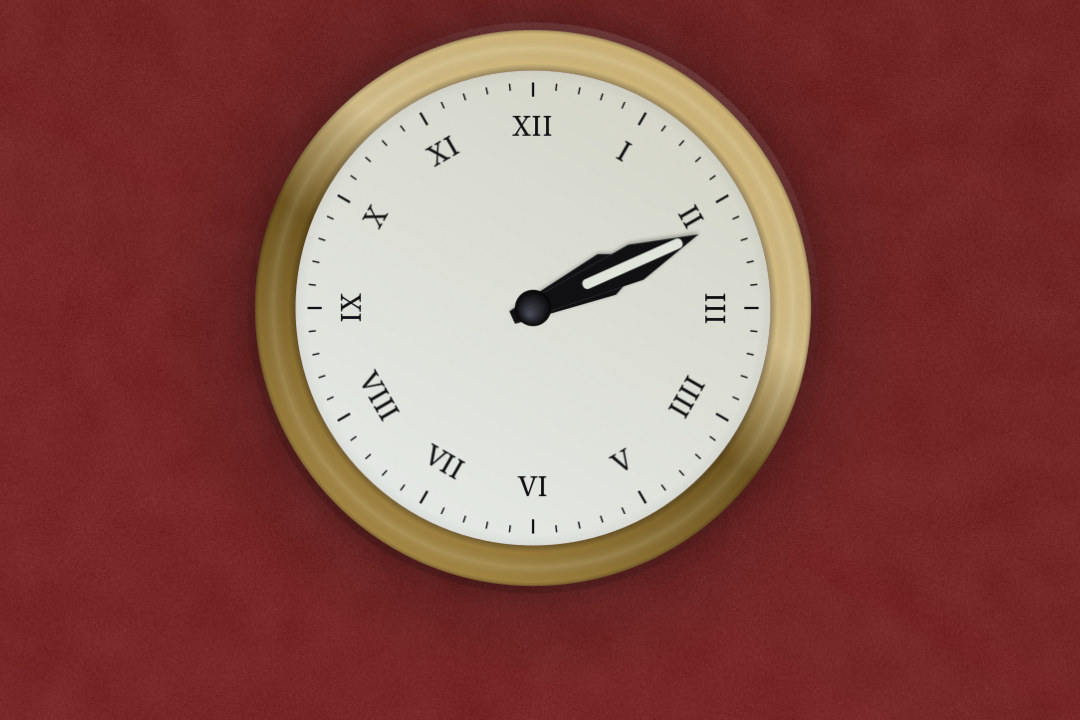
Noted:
**2:11**
